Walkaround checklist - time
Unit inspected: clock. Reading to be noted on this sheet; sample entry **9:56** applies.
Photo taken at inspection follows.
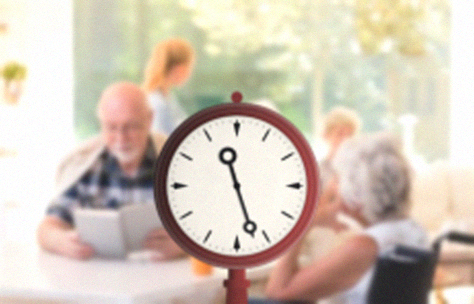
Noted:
**11:27**
